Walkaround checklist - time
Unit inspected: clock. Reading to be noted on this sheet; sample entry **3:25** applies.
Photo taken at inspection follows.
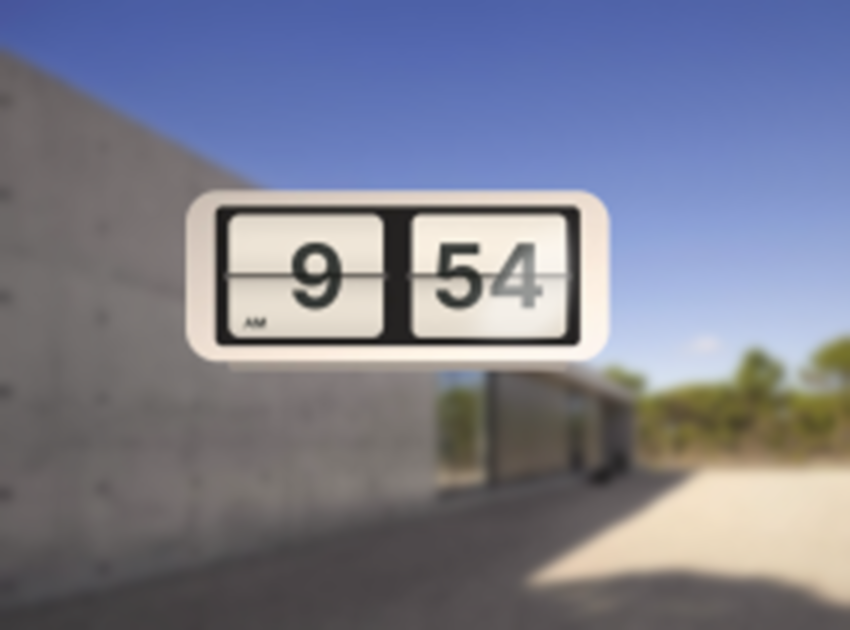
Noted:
**9:54**
